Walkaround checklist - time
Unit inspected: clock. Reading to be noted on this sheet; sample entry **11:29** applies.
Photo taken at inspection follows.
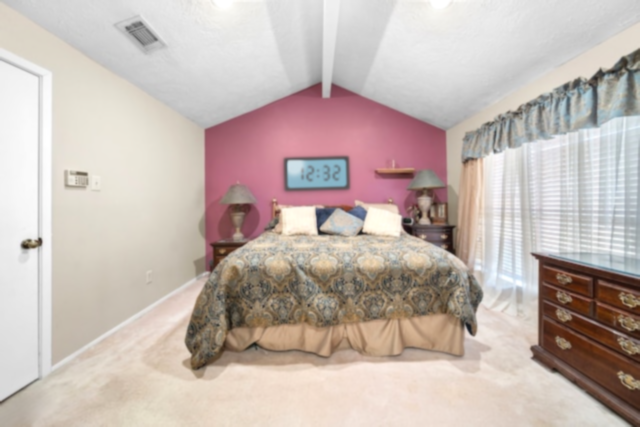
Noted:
**12:32**
